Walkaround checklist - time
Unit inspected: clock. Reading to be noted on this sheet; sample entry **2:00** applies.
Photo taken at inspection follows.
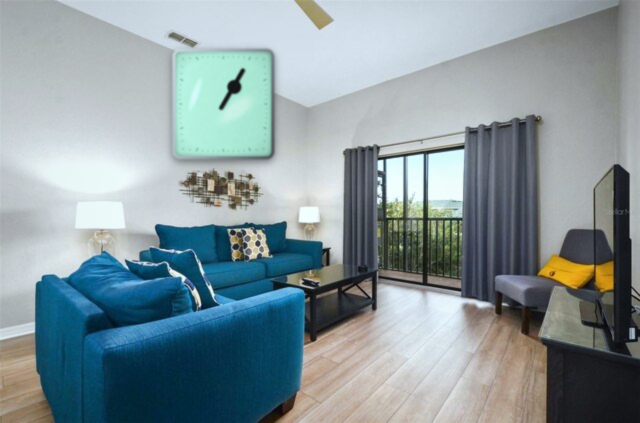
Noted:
**1:05**
